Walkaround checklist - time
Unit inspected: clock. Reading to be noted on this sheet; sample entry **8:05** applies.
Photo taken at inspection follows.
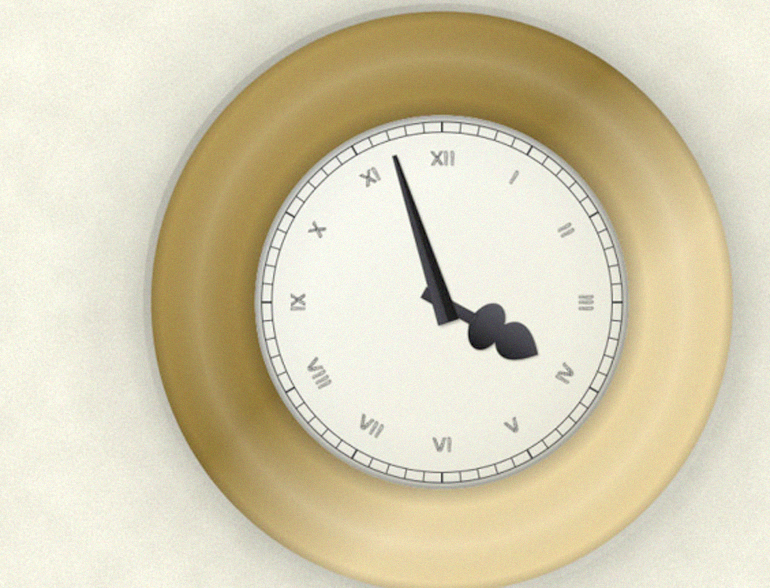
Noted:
**3:57**
